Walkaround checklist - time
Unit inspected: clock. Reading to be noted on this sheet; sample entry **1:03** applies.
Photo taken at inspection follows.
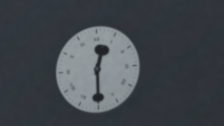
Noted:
**12:30**
